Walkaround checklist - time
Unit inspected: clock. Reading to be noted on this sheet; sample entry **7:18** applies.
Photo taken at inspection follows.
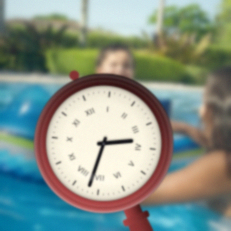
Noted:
**3:37**
